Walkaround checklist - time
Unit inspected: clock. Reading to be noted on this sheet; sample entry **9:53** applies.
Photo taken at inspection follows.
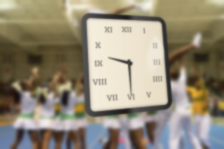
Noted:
**9:30**
